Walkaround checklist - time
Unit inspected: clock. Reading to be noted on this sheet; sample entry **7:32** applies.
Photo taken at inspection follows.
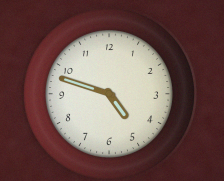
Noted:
**4:48**
